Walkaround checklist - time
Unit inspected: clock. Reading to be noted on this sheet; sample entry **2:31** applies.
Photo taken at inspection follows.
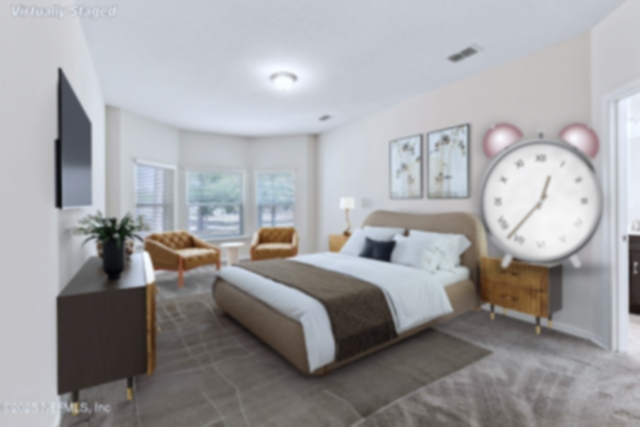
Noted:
**12:37**
